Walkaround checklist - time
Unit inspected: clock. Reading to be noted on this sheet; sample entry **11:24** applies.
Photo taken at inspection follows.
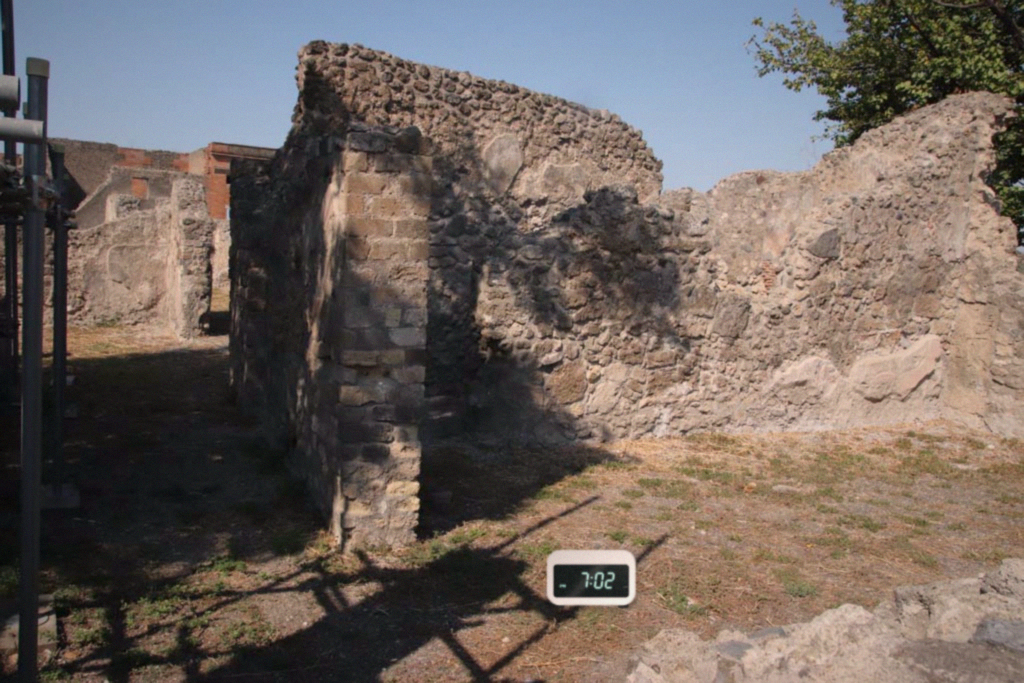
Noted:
**7:02**
